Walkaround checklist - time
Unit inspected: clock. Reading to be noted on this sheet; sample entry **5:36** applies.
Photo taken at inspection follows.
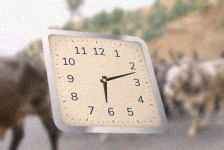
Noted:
**6:12**
